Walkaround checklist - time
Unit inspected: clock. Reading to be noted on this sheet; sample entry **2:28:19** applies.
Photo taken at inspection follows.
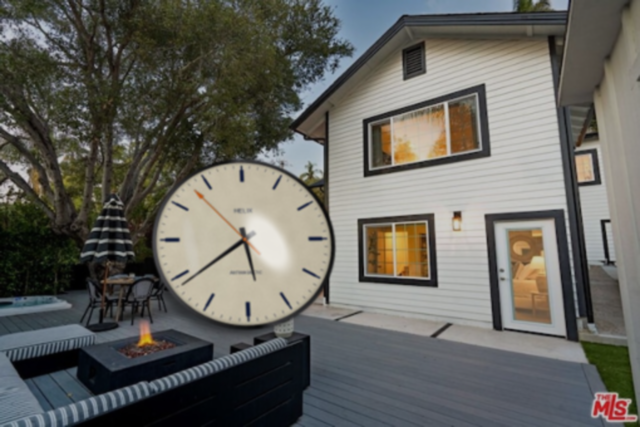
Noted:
**5:38:53**
